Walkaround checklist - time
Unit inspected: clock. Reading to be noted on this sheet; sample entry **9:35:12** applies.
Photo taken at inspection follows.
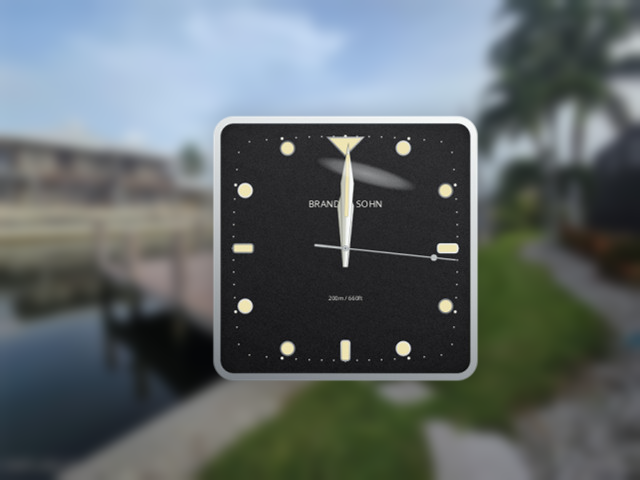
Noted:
**12:00:16**
